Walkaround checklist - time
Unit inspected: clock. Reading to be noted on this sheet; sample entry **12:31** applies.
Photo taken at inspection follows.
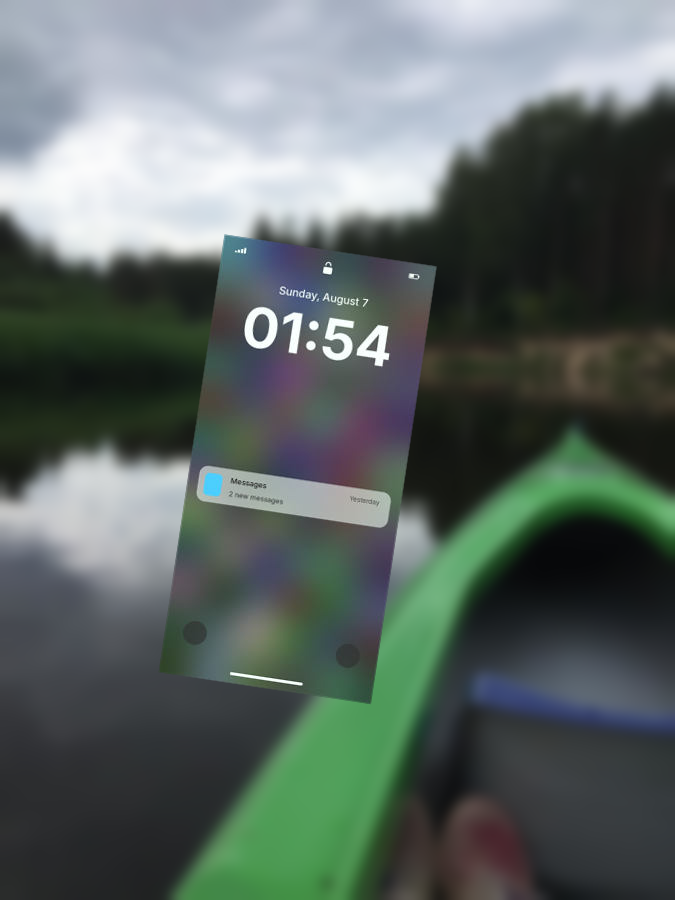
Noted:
**1:54**
